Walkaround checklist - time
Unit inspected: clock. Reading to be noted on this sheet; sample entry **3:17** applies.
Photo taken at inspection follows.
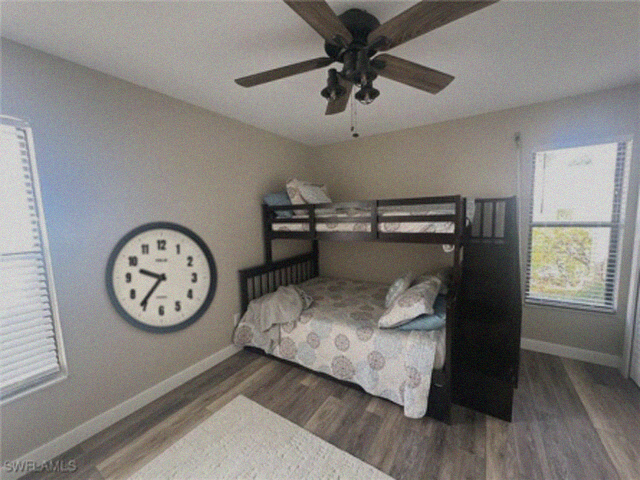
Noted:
**9:36**
